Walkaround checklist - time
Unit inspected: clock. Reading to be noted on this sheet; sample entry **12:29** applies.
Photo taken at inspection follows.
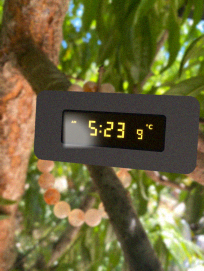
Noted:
**5:23**
